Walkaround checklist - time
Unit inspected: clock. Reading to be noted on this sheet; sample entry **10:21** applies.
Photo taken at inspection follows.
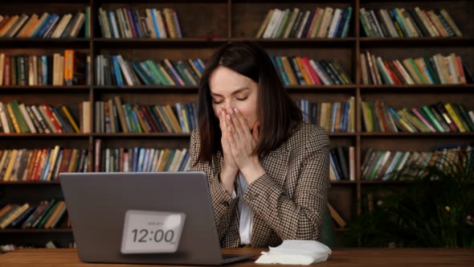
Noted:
**12:00**
